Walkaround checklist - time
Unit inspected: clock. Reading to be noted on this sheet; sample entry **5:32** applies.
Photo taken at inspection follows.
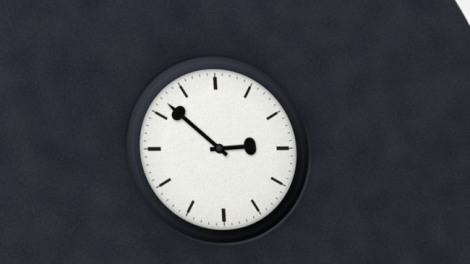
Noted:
**2:52**
